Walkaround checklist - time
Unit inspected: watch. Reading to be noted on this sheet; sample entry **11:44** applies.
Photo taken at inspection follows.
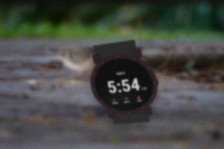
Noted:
**5:54**
